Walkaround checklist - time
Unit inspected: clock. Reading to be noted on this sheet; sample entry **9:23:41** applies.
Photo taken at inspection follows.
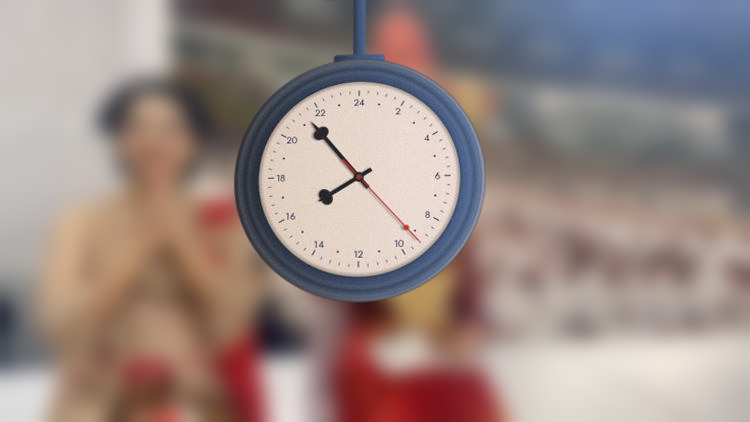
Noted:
**15:53:23**
